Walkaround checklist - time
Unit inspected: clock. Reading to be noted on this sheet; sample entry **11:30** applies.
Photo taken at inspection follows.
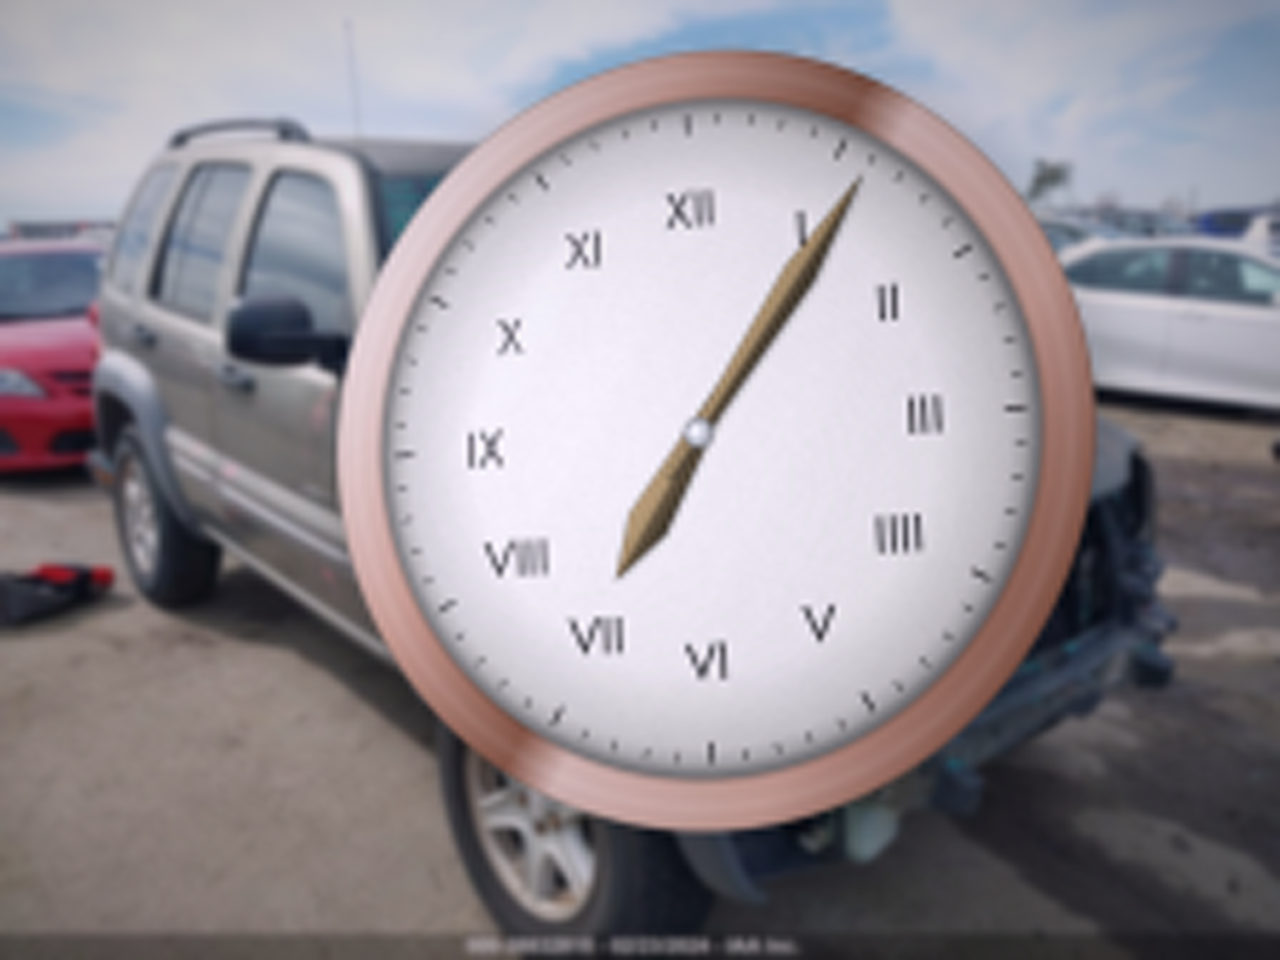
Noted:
**7:06**
